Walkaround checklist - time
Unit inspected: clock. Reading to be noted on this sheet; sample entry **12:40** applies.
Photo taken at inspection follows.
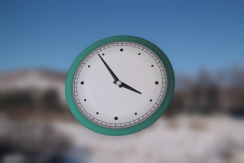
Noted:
**3:54**
